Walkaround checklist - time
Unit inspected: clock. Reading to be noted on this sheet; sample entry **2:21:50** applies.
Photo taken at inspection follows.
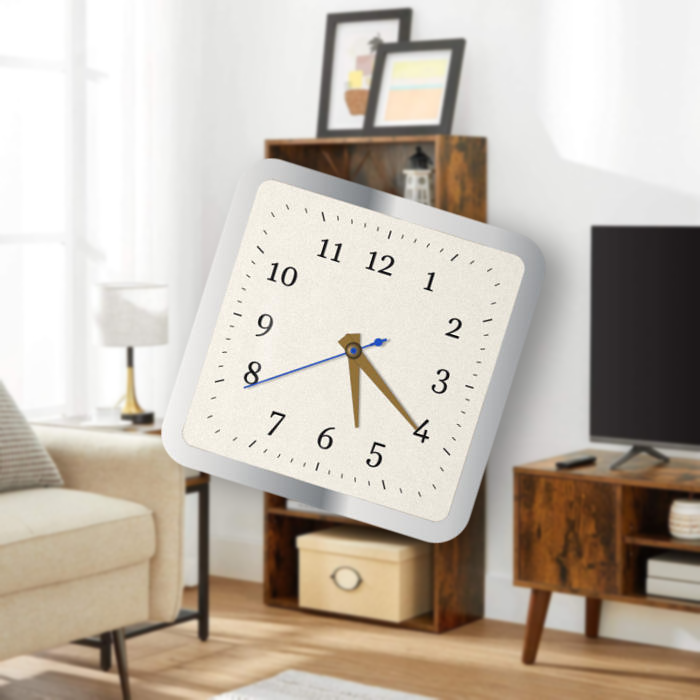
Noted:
**5:20:39**
